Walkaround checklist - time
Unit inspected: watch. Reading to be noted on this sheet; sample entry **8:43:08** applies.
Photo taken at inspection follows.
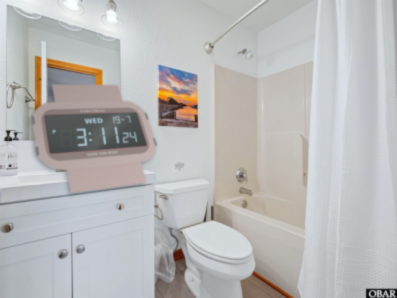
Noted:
**3:11:24**
